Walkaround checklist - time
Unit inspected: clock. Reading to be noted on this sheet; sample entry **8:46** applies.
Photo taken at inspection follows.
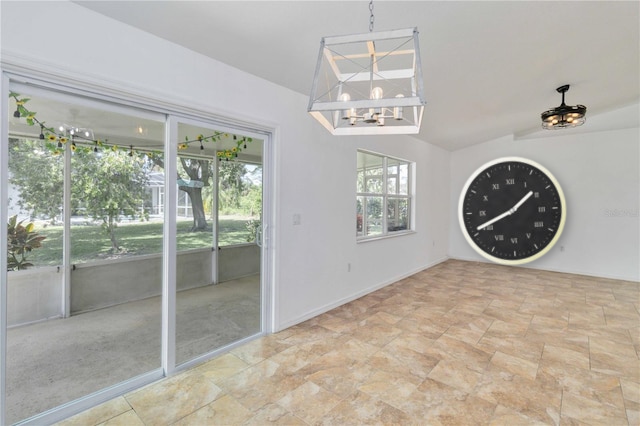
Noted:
**1:41**
